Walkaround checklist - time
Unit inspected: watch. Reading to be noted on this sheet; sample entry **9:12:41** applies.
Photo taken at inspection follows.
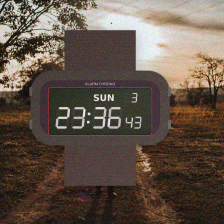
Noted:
**23:36:43**
